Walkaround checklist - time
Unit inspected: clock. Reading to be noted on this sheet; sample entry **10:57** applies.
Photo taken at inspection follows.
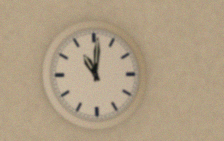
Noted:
**11:01**
